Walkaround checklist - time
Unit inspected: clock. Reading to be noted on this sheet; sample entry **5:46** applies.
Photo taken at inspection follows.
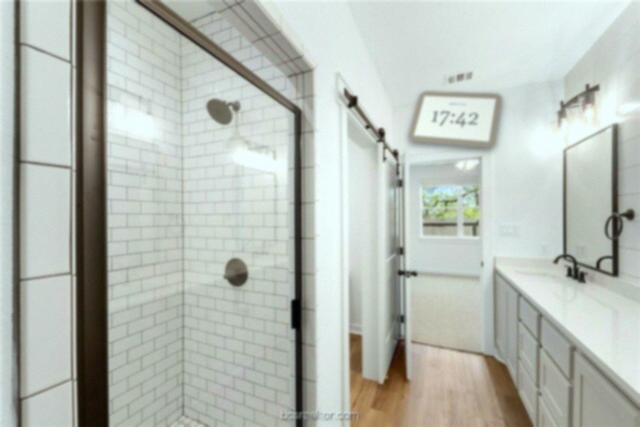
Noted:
**17:42**
